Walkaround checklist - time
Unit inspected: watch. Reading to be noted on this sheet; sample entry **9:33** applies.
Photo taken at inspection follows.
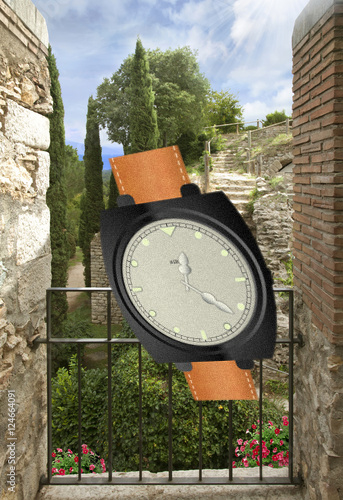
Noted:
**12:22**
